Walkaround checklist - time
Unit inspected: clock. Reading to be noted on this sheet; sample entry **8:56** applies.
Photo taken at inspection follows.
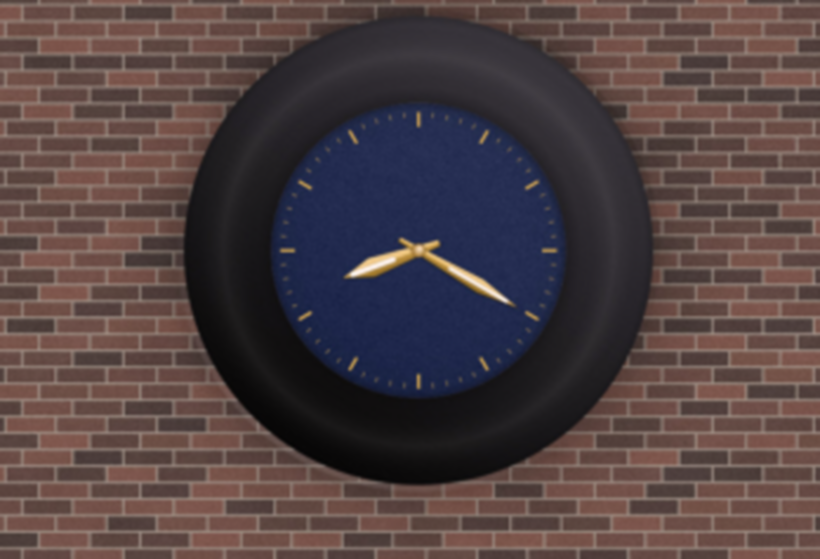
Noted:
**8:20**
